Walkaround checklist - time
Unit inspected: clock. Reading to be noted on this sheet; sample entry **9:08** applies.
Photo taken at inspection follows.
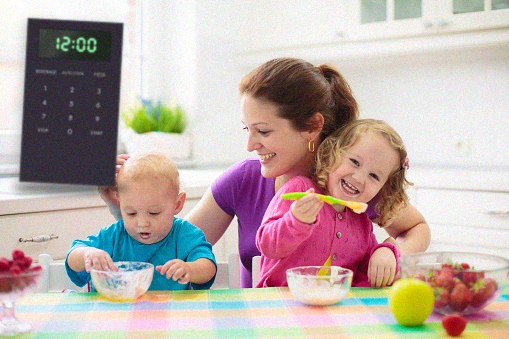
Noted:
**12:00**
